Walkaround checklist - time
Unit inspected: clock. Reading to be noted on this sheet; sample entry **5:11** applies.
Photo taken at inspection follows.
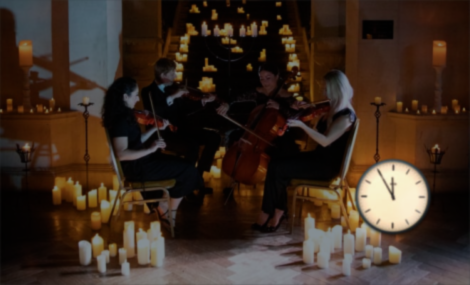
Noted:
**11:55**
